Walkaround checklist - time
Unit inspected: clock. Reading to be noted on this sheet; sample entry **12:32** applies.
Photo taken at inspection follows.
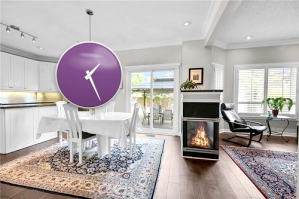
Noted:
**1:26**
